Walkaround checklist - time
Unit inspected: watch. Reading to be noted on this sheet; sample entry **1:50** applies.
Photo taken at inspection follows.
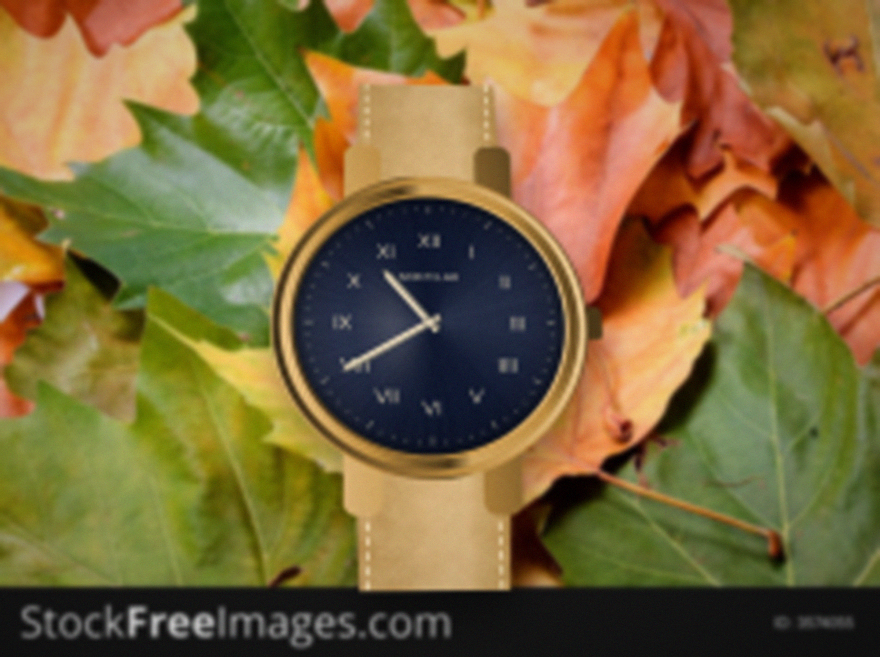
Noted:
**10:40**
